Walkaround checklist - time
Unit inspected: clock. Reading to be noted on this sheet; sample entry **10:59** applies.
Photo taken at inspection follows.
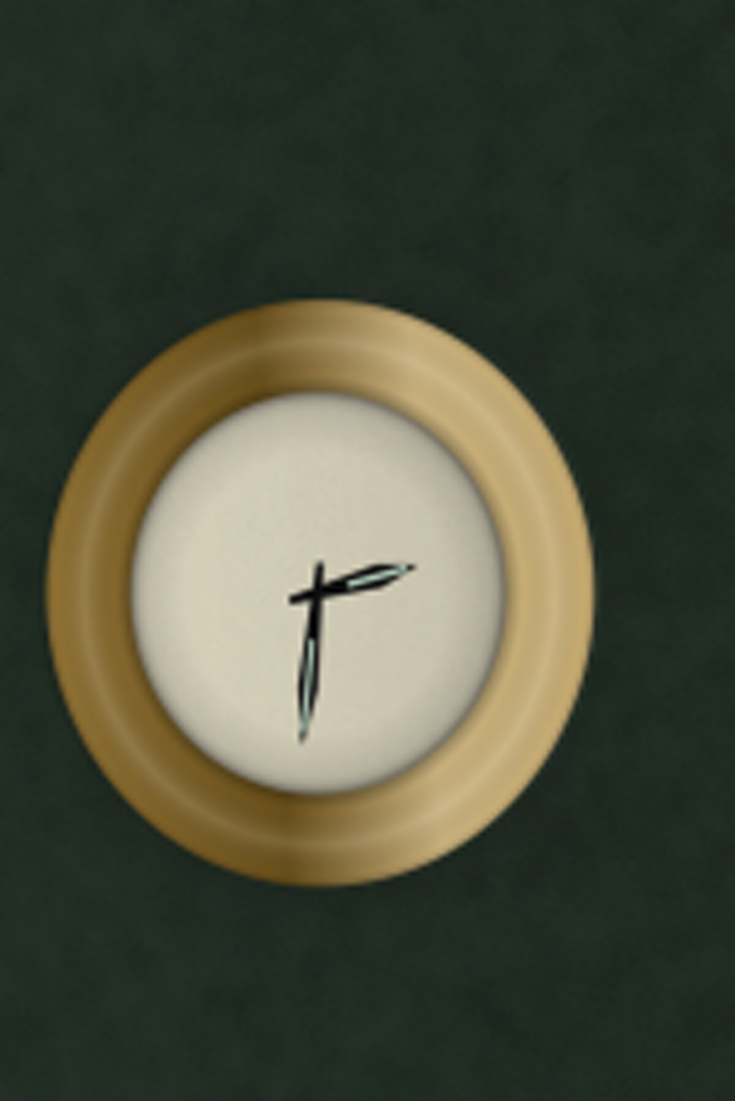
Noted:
**2:31**
